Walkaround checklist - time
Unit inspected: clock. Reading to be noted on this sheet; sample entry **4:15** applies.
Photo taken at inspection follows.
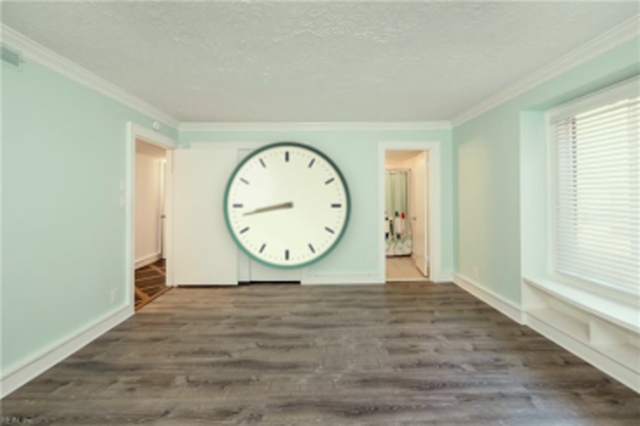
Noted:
**8:43**
